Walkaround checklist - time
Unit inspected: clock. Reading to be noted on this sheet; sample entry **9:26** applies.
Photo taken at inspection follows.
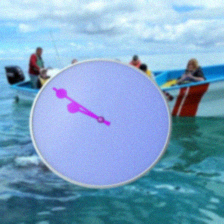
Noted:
**9:51**
